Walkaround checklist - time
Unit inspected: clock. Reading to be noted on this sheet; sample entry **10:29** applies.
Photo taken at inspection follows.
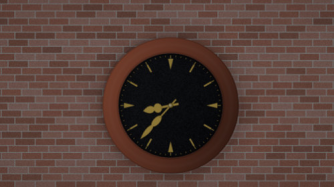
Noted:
**8:37**
